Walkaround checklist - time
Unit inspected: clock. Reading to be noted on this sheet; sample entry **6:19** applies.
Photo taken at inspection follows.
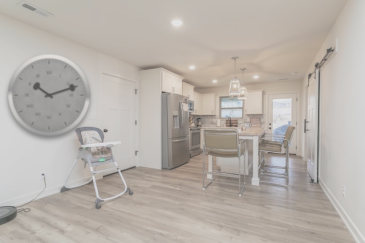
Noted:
**10:12**
